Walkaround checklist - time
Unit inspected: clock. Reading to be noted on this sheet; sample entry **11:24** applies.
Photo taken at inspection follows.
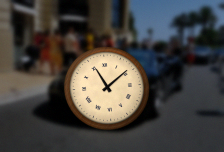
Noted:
**11:09**
